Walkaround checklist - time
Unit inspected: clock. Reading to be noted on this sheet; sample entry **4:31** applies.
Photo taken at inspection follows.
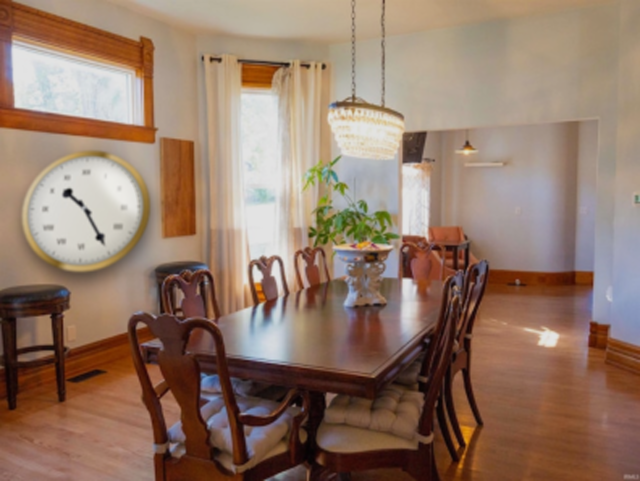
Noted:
**10:25**
